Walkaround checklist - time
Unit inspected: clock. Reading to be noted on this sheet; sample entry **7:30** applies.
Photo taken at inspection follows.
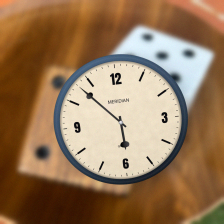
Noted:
**5:53**
